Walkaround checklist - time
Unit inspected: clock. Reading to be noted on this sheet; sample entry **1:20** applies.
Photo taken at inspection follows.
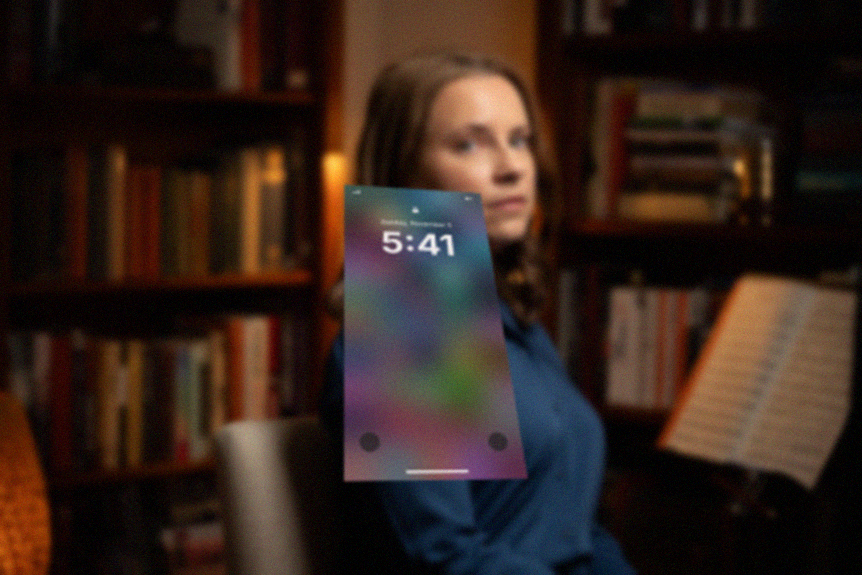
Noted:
**5:41**
